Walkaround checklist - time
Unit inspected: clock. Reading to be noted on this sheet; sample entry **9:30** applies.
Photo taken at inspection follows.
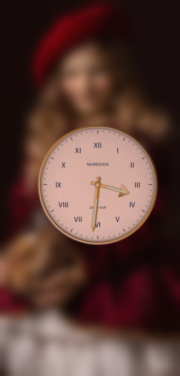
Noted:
**3:31**
